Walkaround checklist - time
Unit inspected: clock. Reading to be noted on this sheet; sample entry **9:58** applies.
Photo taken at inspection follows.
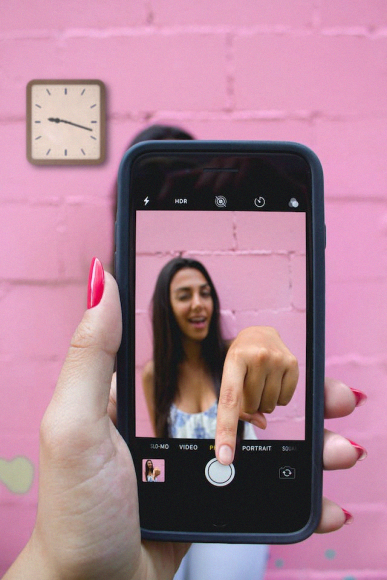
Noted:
**9:18**
